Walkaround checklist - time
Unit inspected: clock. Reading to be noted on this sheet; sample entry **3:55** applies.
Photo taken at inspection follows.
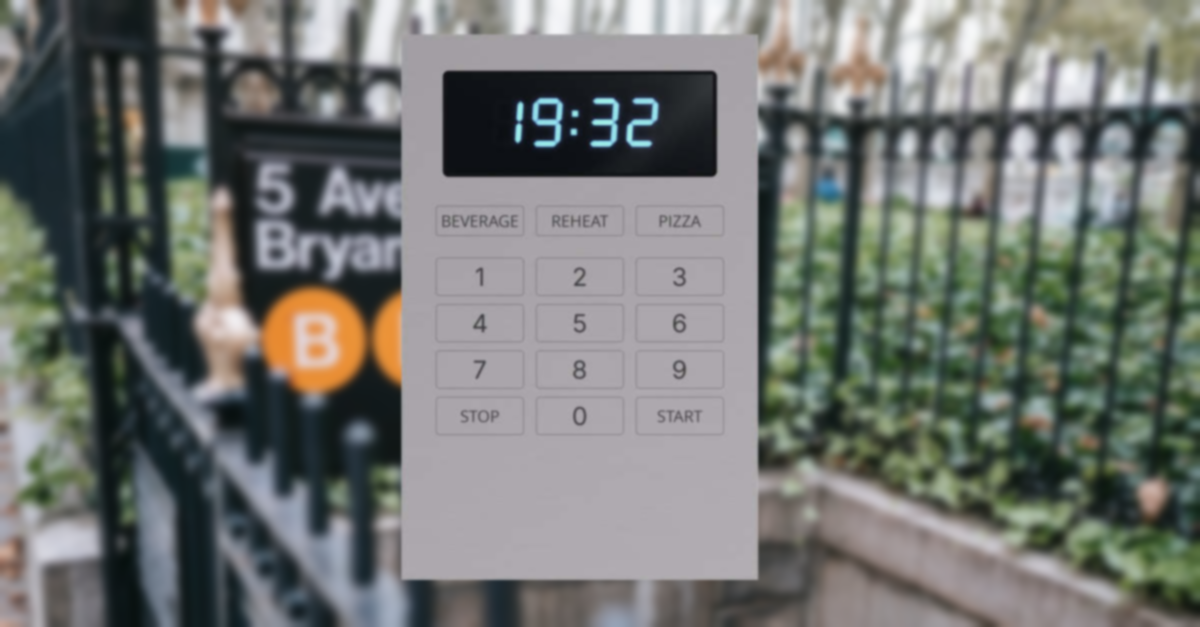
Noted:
**19:32**
